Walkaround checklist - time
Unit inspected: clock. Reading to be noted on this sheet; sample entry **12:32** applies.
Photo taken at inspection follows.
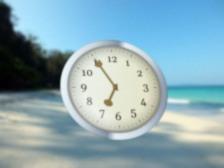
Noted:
**6:55**
